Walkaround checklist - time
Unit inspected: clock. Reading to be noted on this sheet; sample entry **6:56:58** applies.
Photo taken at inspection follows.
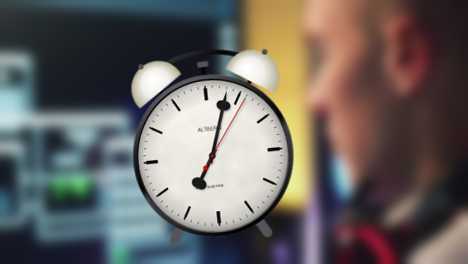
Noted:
**7:03:06**
